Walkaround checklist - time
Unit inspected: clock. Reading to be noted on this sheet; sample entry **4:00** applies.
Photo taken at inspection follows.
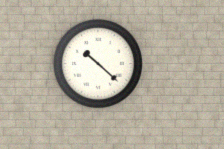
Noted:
**10:22**
